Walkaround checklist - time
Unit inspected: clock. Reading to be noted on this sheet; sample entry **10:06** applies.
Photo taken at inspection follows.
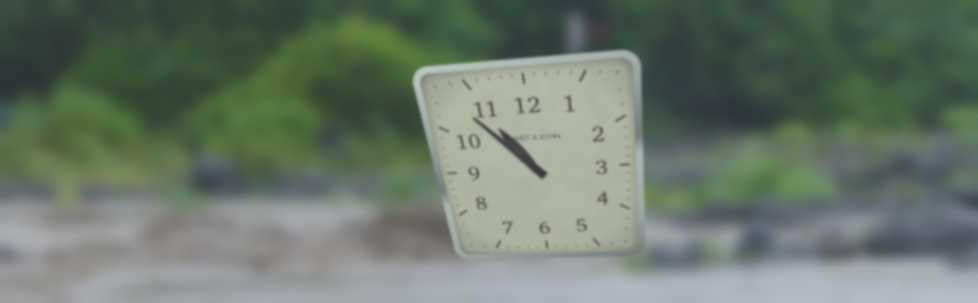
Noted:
**10:53**
